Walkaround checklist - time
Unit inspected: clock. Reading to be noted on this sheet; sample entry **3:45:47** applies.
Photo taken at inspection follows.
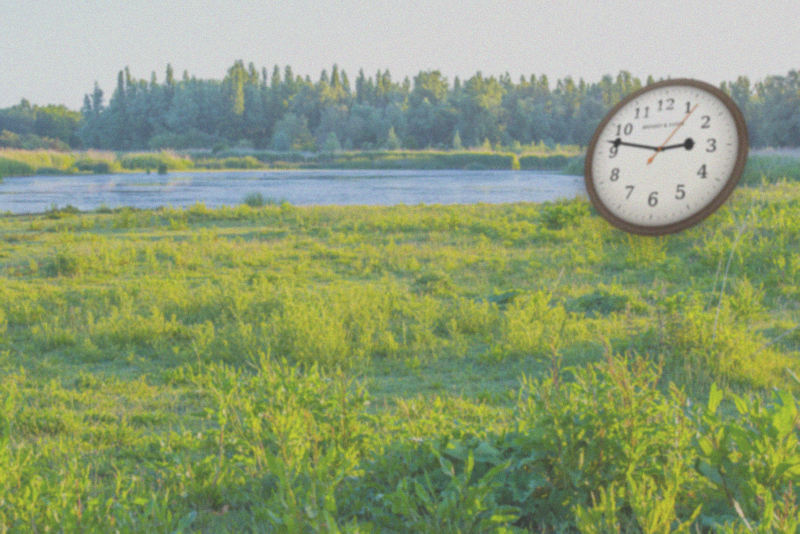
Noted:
**2:47:06**
